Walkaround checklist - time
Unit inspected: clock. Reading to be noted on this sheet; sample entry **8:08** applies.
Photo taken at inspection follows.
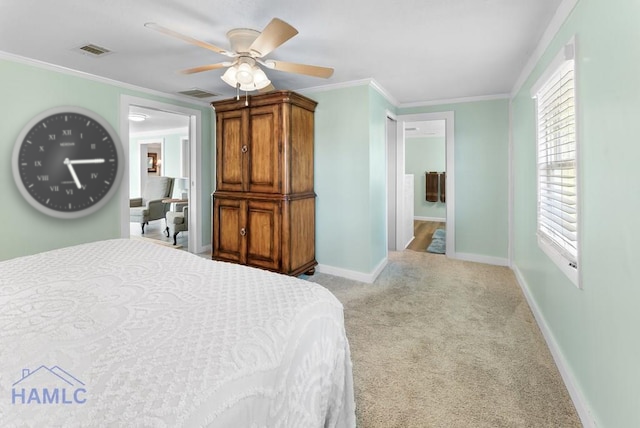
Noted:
**5:15**
